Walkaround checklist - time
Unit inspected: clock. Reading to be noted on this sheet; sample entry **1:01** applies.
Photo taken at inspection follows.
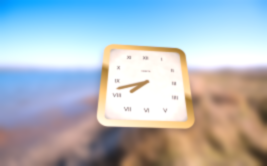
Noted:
**7:42**
